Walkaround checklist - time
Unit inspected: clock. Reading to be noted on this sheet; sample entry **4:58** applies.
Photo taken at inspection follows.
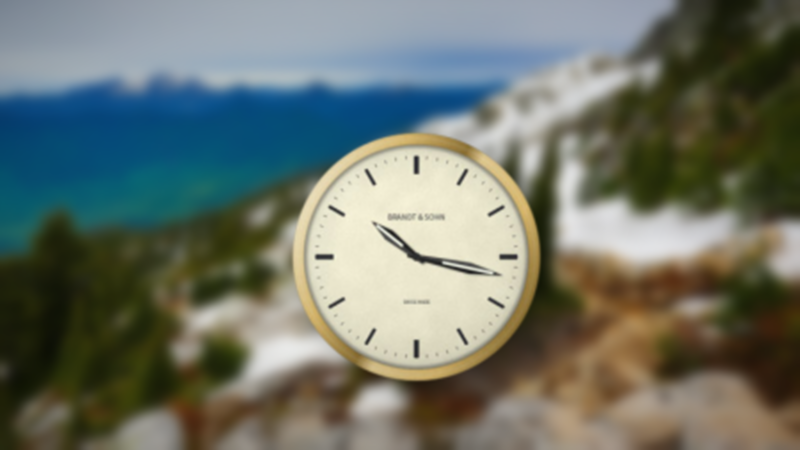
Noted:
**10:17**
